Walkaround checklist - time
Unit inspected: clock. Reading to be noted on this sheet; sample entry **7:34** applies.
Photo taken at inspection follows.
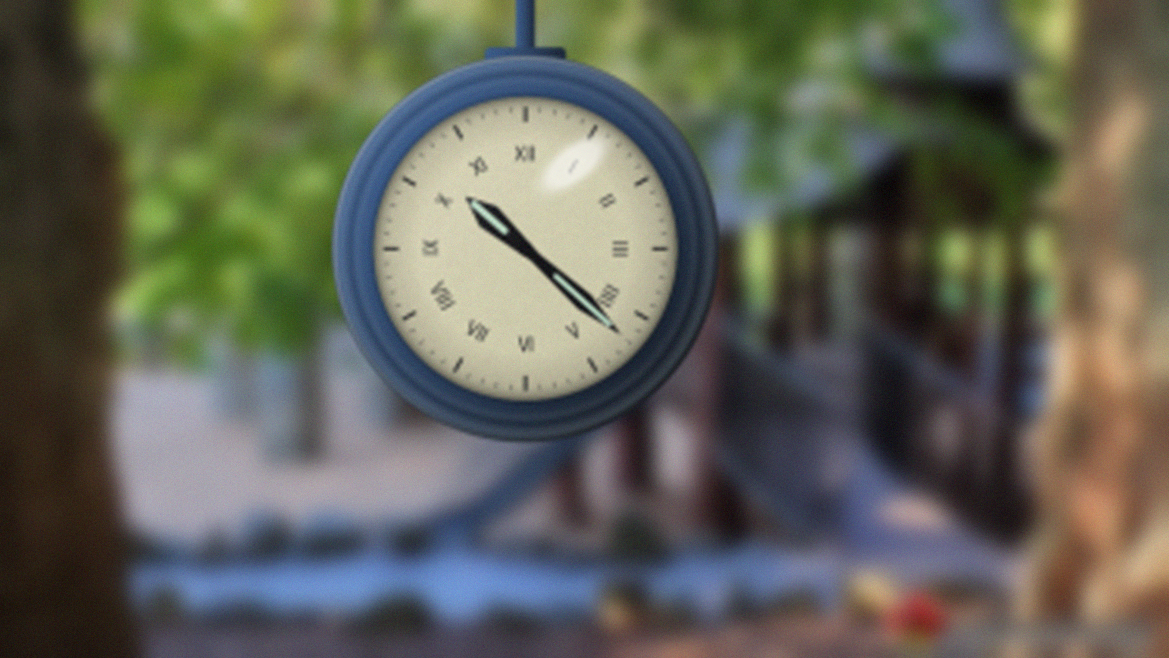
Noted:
**10:22**
